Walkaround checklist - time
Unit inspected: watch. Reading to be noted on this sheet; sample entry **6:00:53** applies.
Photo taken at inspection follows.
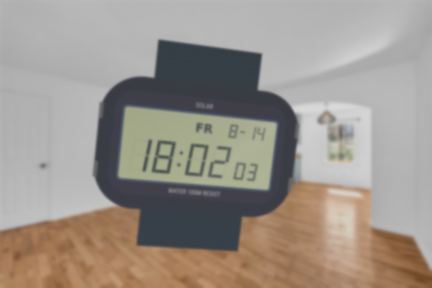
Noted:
**18:02:03**
